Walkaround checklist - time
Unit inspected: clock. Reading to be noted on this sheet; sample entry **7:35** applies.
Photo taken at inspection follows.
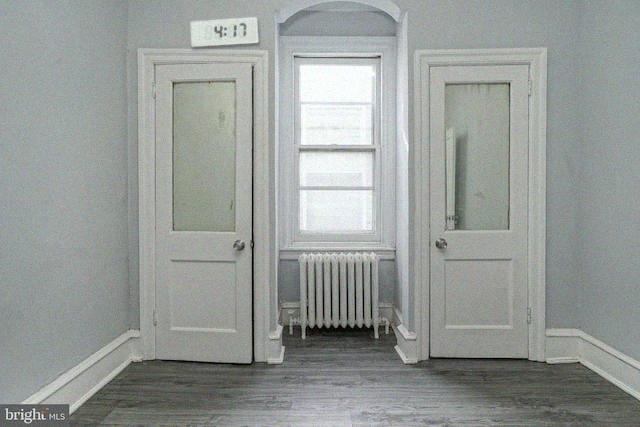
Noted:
**4:17**
